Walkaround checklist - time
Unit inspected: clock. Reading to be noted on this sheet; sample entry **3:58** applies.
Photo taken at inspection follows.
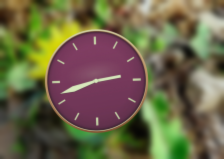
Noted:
**2:42**
